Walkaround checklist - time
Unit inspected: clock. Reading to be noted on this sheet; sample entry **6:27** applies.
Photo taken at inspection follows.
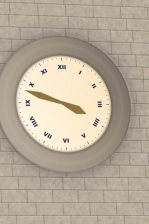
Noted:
**3:48**
